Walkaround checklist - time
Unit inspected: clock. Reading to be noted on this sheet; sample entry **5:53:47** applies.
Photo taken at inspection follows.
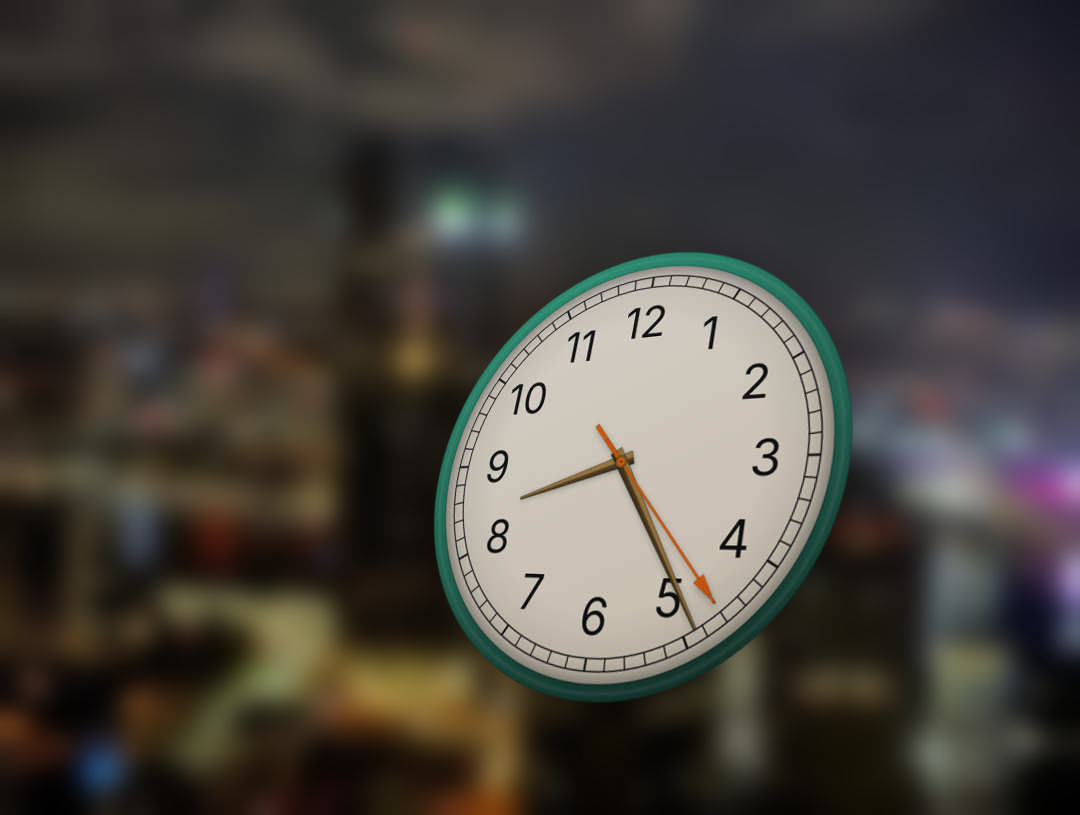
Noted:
**8:24:23**
